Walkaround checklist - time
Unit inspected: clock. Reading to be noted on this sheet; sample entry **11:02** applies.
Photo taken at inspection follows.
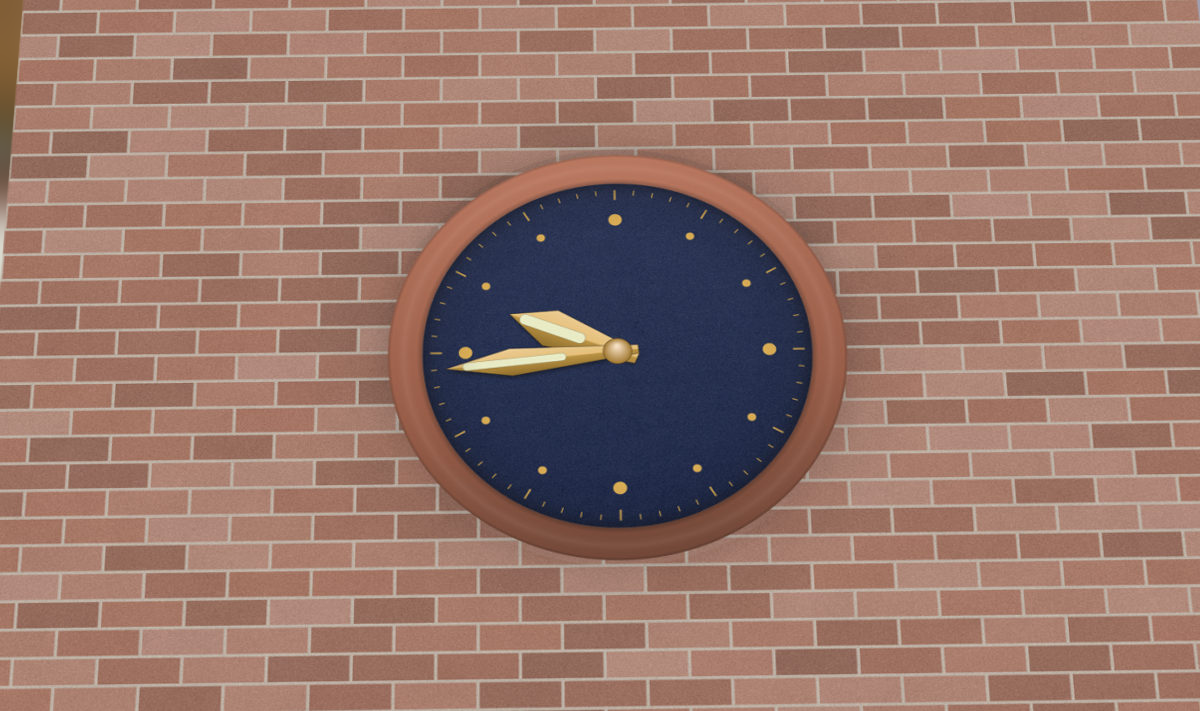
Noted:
**9:44**
